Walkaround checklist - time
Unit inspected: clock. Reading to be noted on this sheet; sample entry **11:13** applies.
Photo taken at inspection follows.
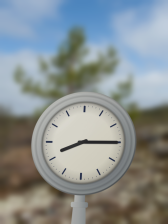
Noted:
**8:15**
